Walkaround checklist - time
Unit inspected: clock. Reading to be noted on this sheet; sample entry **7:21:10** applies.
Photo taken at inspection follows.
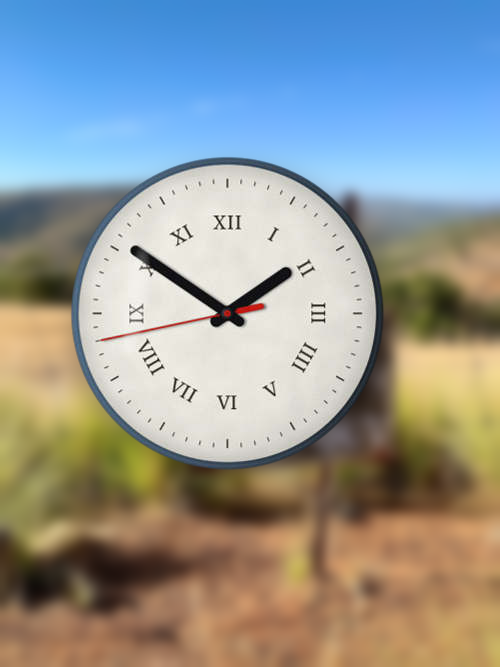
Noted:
**1:50:43**
